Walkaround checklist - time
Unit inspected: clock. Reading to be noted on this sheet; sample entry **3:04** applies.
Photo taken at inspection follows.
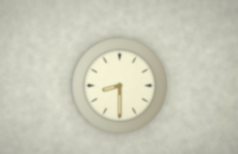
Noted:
**8:30**
